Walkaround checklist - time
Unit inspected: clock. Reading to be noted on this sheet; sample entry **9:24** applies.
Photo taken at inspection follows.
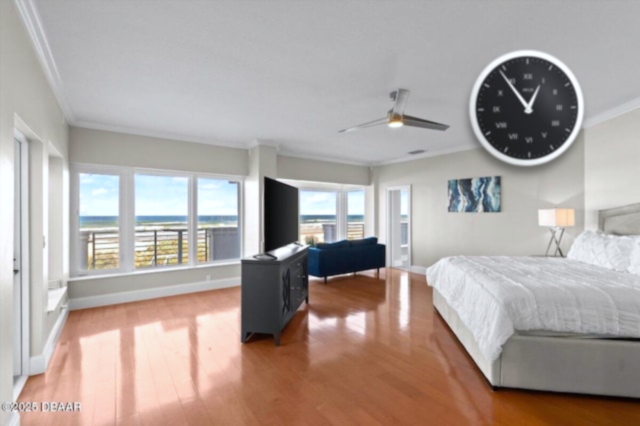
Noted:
**12:54**
